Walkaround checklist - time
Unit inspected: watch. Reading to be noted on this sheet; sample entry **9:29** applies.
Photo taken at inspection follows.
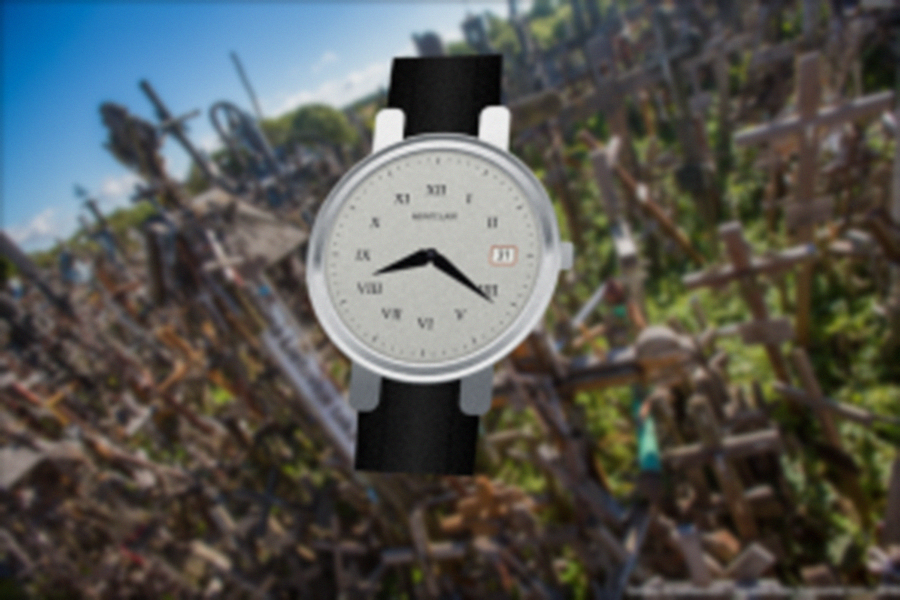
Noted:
**8:21**
